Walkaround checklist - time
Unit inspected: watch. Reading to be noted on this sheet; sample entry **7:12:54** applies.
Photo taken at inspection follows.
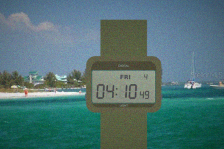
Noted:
**4:10:49**
